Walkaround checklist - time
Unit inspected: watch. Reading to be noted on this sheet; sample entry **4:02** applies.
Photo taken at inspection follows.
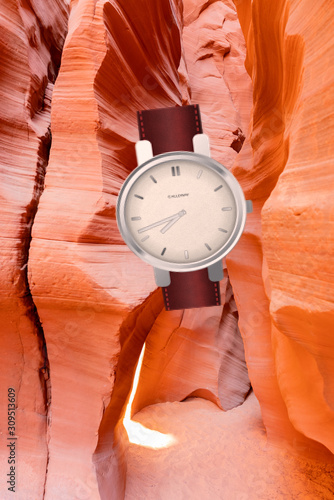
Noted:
**7:42**
